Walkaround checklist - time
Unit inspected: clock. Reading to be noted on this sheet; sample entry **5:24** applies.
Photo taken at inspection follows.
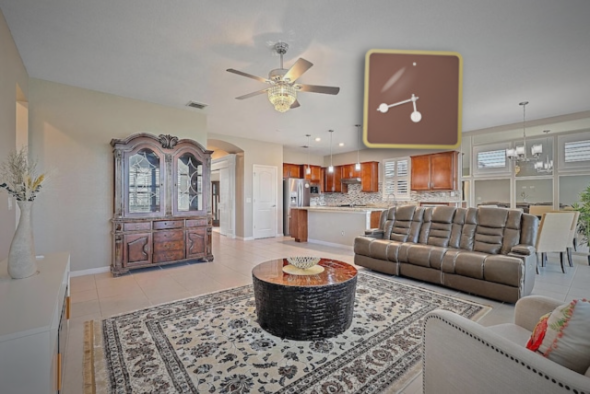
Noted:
**5:42**
